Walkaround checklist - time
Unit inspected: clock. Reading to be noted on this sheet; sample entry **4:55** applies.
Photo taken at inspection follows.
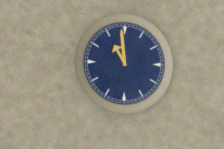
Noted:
**10:59**
